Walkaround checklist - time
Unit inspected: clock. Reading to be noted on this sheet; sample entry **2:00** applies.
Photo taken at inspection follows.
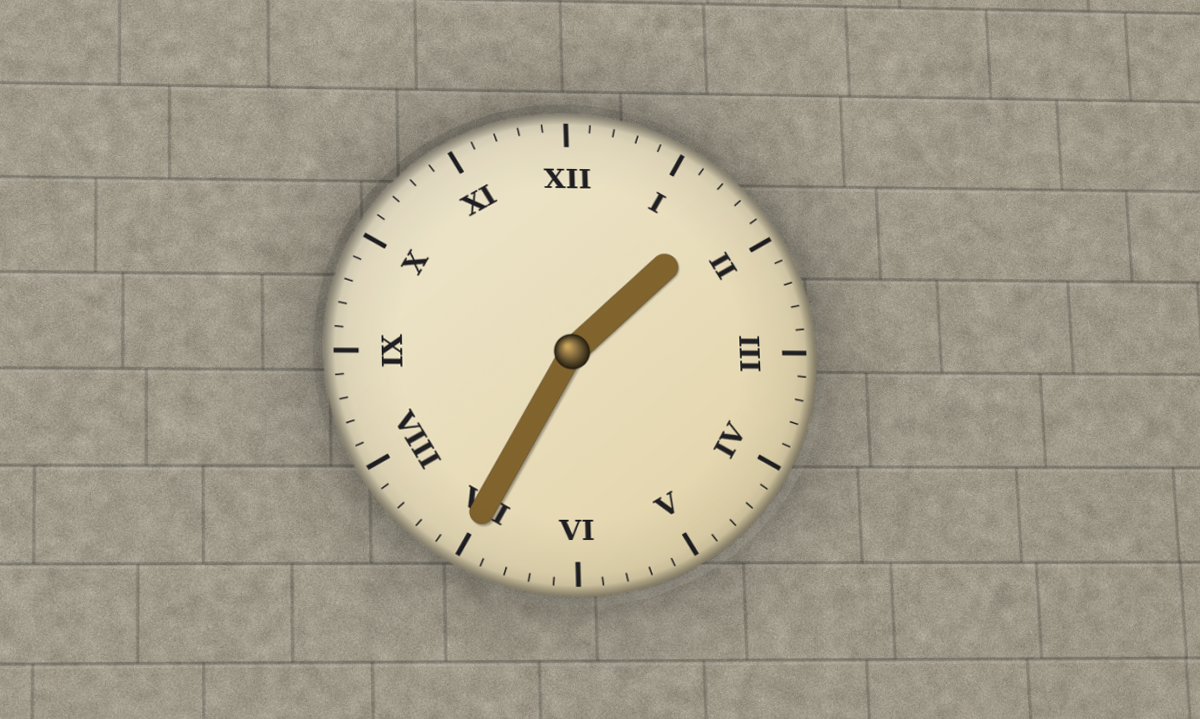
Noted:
**1:35**
